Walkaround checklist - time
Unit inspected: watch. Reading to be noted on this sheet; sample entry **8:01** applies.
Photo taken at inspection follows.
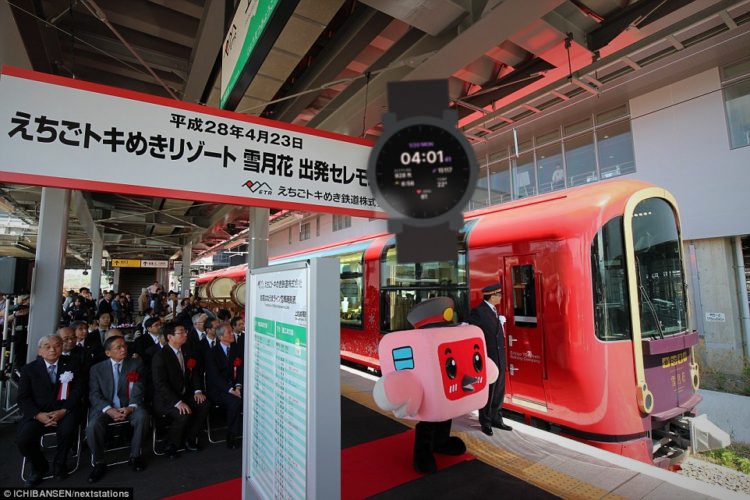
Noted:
**4:01**
